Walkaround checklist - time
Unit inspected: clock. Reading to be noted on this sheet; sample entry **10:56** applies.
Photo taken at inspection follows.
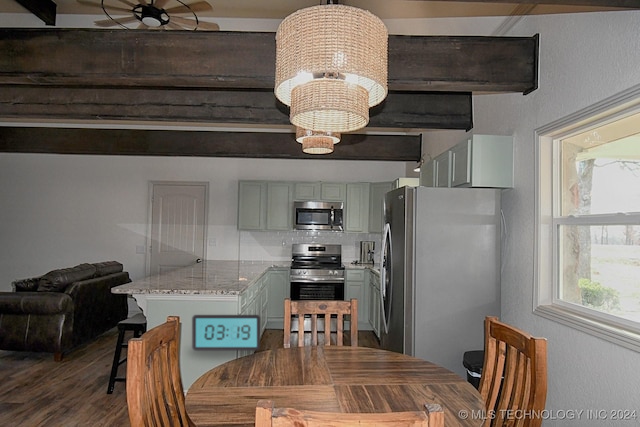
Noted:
**3:19**
